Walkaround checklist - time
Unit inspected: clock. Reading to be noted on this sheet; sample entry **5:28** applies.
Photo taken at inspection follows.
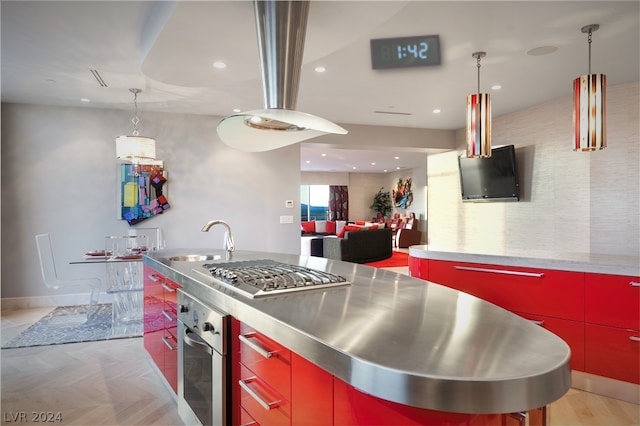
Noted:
**1:42**
